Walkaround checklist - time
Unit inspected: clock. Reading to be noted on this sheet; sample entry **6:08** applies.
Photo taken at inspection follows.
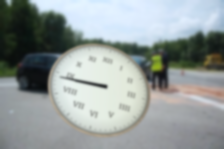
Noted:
**8:44**
